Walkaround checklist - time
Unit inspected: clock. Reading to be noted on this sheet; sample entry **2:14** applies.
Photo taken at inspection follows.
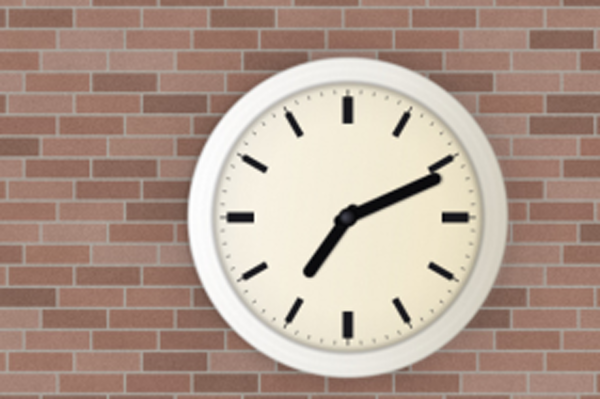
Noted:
**7:11**
